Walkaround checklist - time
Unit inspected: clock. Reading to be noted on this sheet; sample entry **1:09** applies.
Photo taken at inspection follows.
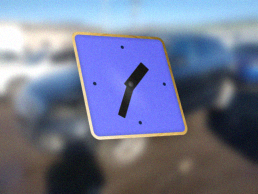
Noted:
**1:35**
